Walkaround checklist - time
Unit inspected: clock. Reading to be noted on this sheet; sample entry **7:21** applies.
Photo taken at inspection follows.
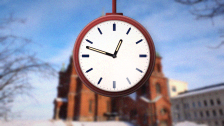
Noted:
**12:48**
